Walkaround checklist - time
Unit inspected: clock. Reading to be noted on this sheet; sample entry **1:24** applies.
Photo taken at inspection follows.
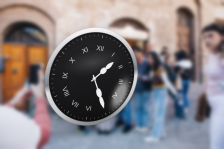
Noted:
**1:25**
